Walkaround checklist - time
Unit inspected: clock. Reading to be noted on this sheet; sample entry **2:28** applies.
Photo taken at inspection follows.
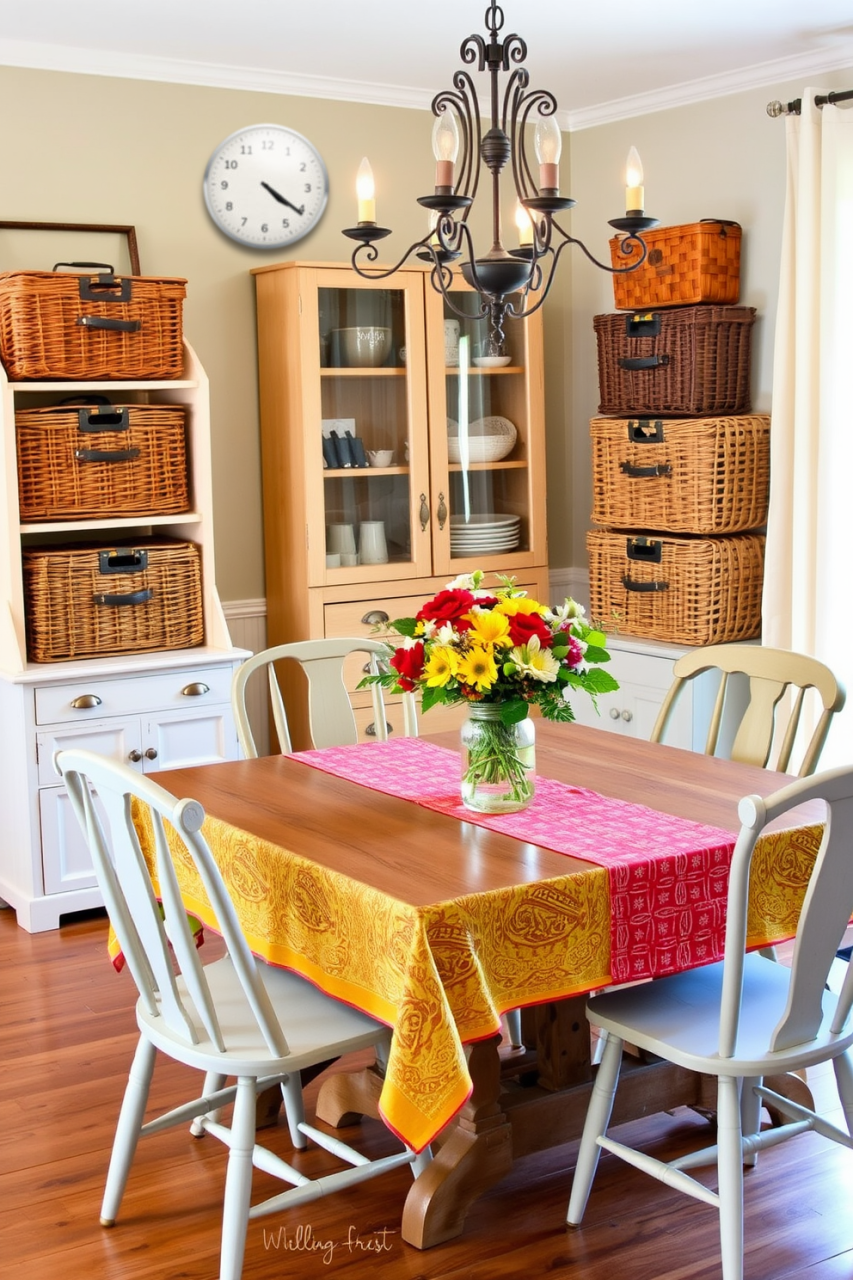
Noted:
**4:21**
